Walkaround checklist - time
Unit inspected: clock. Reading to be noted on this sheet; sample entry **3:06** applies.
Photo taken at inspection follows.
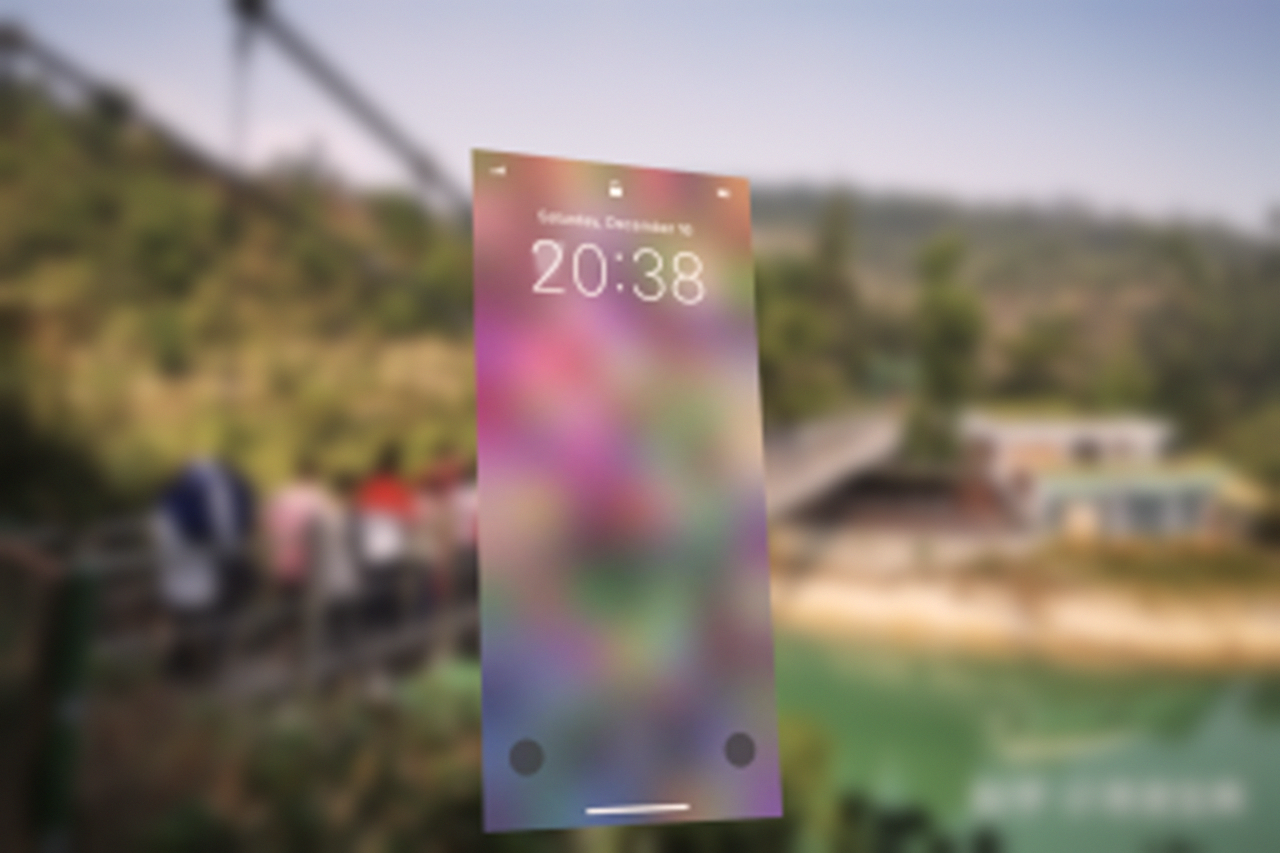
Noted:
**20:38**
